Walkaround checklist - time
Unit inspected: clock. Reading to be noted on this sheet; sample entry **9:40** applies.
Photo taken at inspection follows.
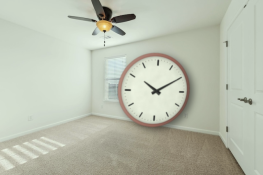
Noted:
**10:10**
